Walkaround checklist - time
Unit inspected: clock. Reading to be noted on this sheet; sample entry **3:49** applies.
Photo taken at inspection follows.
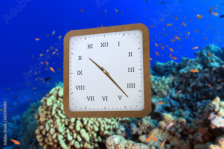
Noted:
**10:23**
